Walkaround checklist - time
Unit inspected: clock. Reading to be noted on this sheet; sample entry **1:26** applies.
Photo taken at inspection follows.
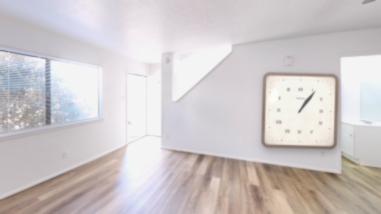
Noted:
**1:06**
